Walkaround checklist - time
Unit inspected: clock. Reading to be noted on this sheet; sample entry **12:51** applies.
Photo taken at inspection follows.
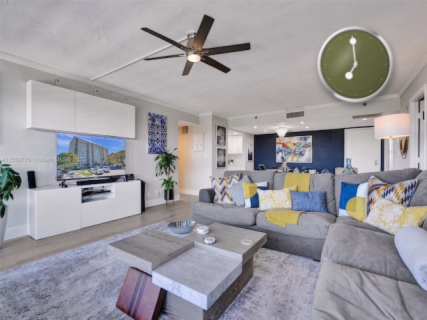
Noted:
**6:59**
